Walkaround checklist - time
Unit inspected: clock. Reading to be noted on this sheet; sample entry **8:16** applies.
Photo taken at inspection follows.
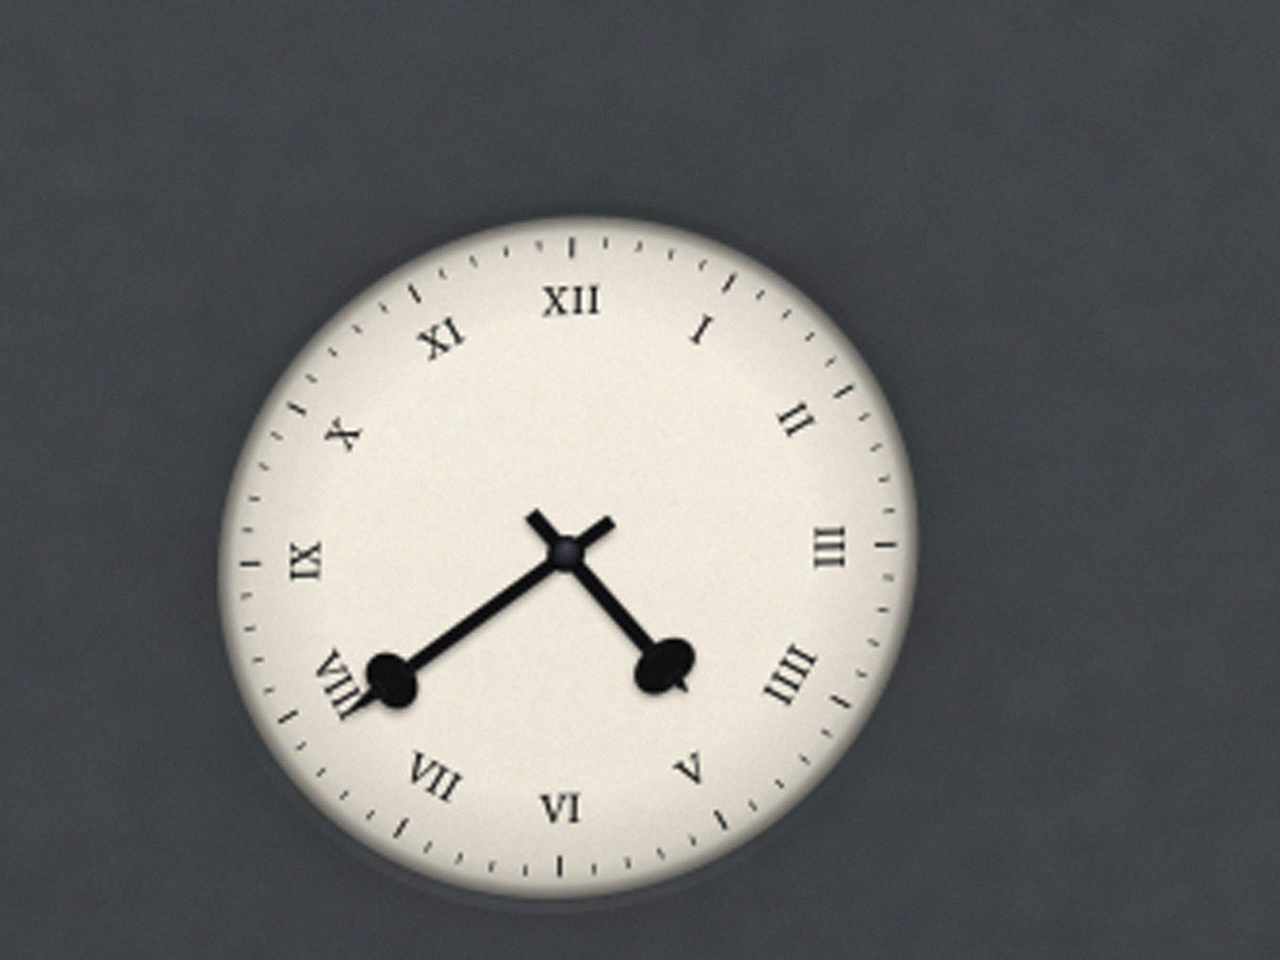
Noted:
**4:39**
